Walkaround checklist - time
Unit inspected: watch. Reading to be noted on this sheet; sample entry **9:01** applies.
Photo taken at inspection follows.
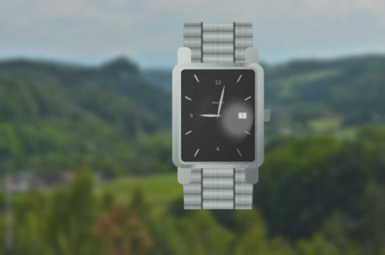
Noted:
**9:02**
